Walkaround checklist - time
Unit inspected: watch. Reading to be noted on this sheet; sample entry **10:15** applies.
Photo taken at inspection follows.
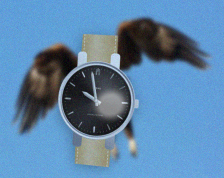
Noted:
**9:58**
